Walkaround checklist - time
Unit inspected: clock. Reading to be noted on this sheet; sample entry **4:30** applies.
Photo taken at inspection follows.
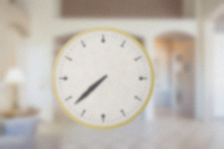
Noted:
**7:38**
